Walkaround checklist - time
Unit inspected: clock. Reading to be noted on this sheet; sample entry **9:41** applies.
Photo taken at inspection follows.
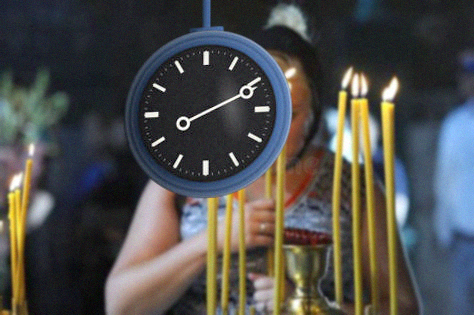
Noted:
**8:11**
